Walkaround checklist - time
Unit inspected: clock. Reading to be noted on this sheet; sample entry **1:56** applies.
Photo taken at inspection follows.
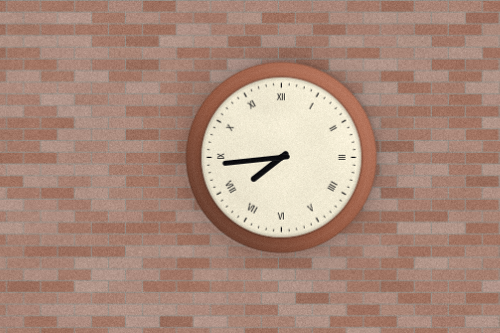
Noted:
**7:44**
